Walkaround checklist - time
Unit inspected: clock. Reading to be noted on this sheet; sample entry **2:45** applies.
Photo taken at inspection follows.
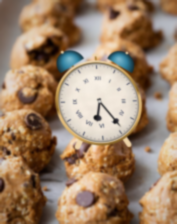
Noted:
**6:24**
